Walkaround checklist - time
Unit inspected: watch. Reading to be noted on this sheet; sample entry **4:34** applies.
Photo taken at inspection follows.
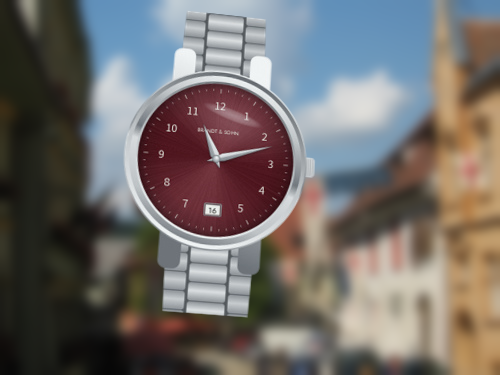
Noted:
**11:12**
